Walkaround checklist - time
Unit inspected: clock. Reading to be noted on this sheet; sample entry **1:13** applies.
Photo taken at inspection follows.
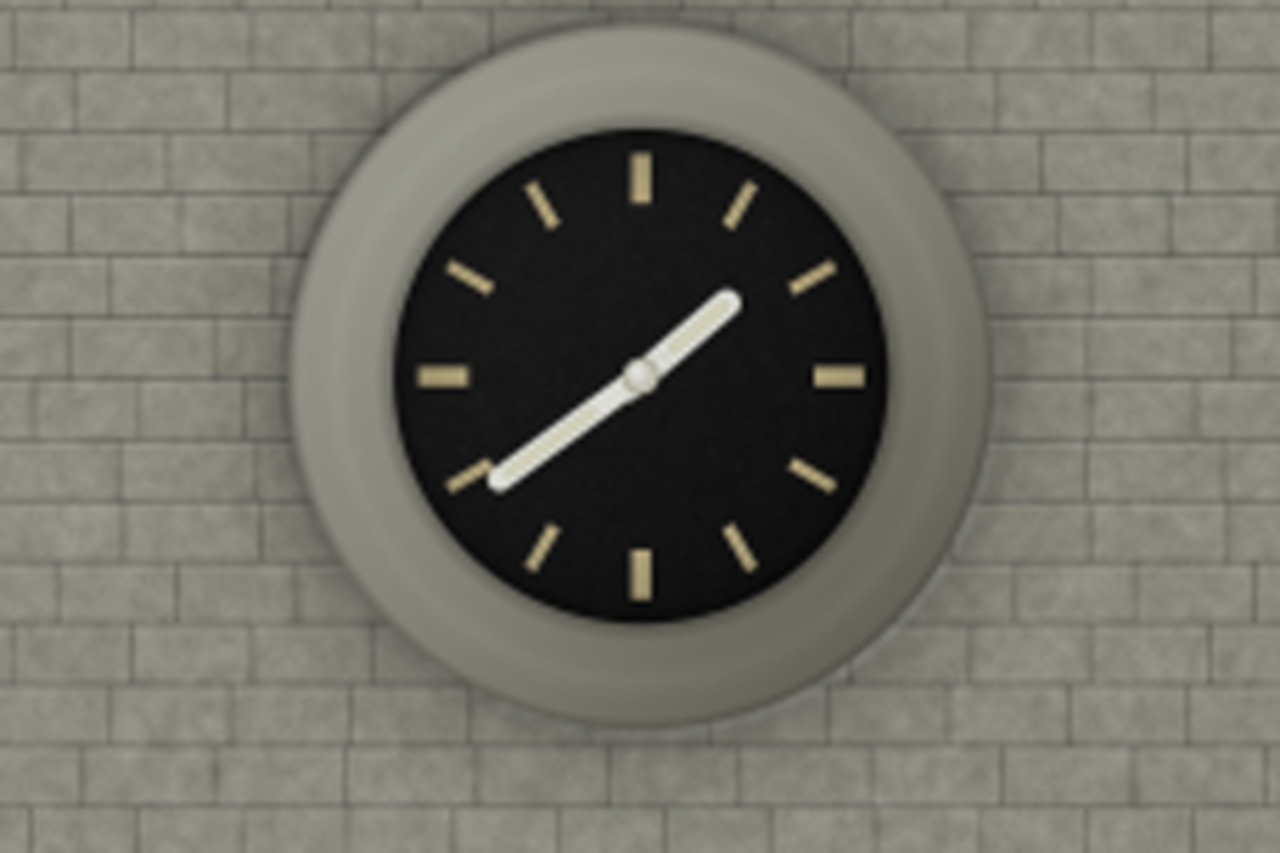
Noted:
**1:39**
